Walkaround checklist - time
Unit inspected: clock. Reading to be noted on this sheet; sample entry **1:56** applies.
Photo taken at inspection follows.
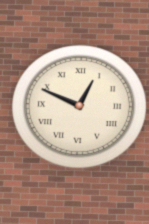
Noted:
**12:49**
